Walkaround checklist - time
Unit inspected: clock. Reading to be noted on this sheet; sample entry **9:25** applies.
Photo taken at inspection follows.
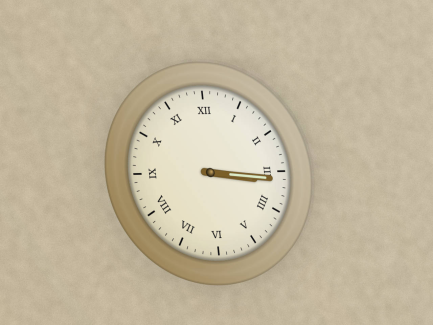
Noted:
**3:16**
